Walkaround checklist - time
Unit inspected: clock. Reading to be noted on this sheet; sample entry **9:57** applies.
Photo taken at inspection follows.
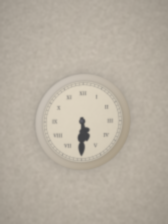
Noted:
**5:30**
